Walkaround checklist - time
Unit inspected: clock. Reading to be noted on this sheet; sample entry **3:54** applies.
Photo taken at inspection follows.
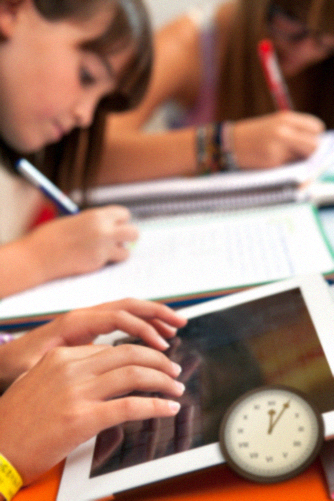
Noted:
**12:05**
